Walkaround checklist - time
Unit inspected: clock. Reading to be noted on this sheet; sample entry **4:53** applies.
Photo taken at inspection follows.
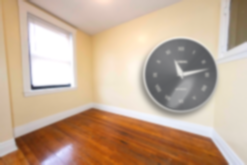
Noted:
**11:13**
